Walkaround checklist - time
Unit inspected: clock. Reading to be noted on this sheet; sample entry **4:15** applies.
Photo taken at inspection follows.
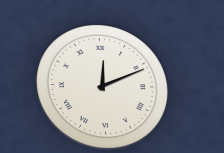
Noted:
**12:11**
